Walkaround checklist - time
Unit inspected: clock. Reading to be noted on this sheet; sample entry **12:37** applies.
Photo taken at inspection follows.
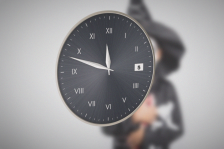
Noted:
**11:48**
